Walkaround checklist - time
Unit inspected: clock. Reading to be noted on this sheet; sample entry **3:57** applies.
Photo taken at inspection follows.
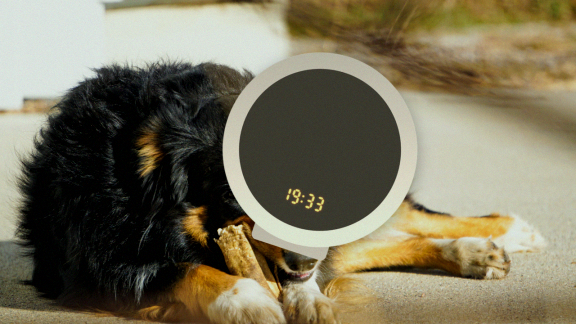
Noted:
**19:33**
